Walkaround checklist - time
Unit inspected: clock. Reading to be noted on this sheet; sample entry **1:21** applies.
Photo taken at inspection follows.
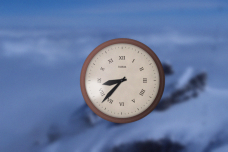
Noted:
**8:37**
